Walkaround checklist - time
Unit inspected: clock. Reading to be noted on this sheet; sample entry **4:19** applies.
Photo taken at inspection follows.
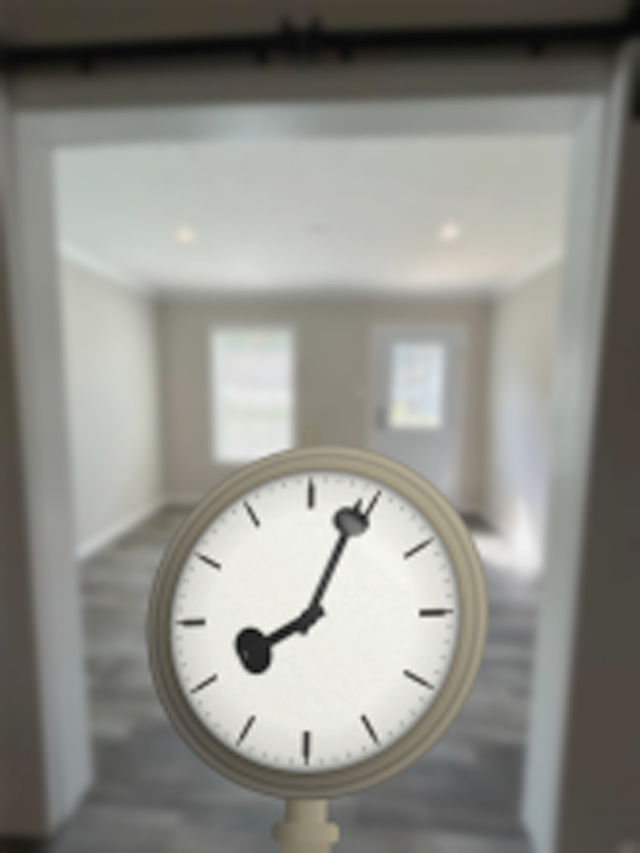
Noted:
**8:04**
